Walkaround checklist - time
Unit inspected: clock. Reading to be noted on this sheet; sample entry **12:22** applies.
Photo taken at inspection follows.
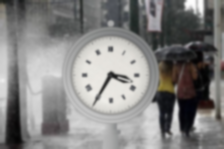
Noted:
**3:35**
